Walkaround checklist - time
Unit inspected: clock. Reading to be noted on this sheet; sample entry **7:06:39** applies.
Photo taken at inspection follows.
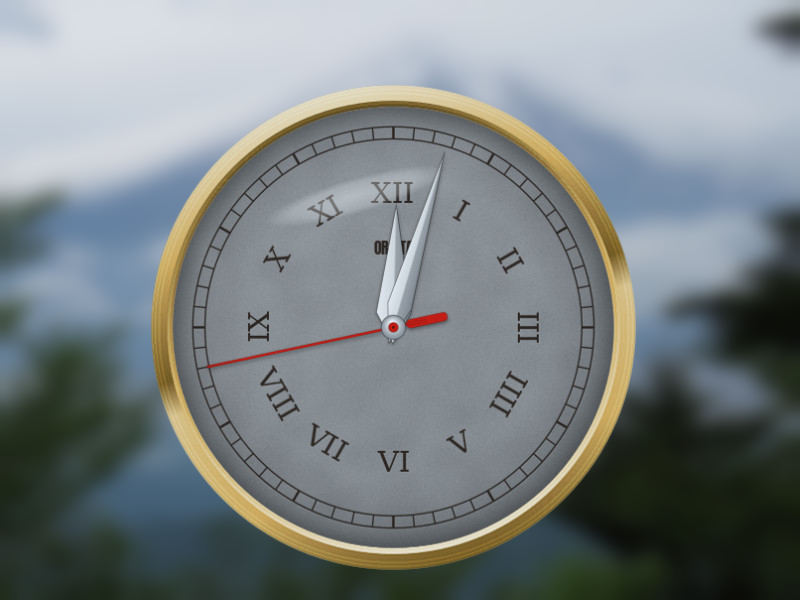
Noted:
**12:02:43**
